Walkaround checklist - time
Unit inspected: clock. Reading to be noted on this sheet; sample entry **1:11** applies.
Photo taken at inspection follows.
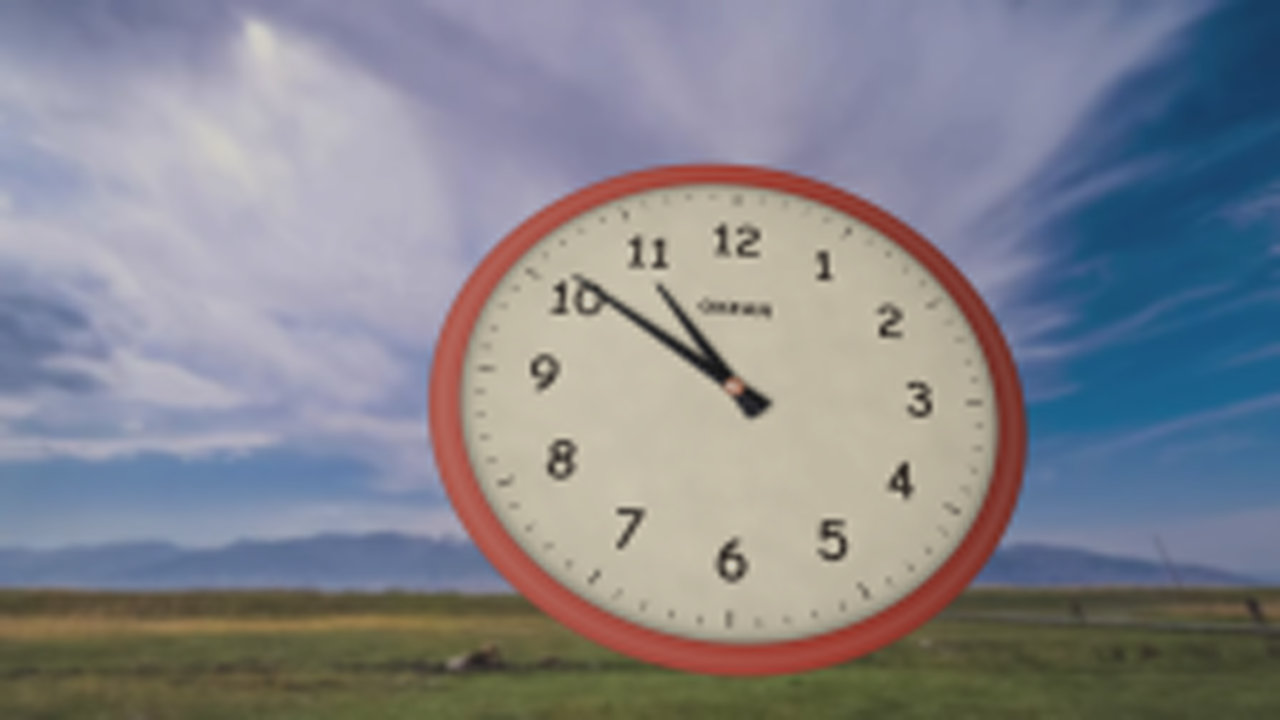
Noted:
**10:51**
